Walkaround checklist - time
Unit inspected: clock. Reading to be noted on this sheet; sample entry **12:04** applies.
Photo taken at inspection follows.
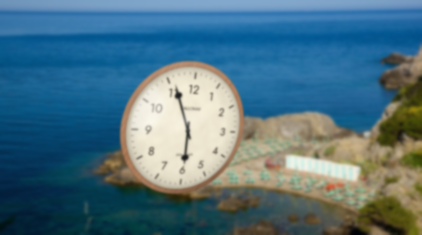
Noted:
**5:56**
